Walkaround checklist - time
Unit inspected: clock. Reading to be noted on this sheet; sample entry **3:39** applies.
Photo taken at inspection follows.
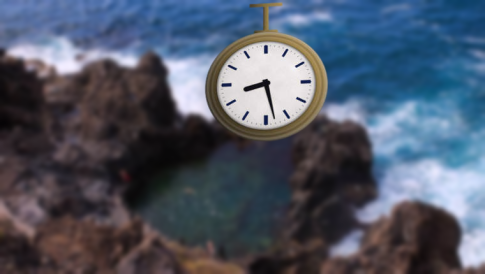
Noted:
**8:28**
